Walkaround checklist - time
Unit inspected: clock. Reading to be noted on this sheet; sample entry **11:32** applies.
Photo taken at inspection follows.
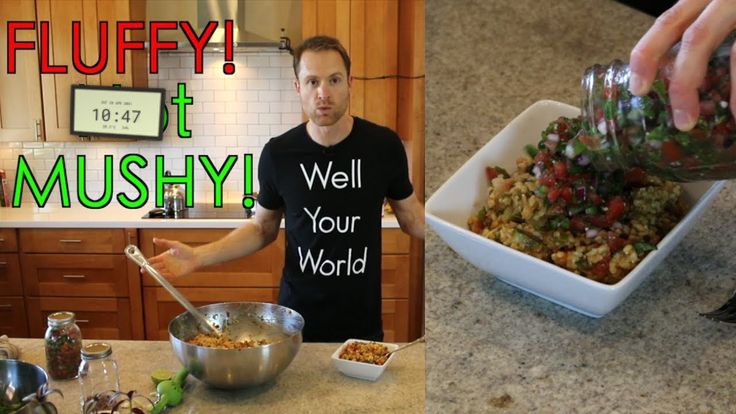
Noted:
**10:47**
